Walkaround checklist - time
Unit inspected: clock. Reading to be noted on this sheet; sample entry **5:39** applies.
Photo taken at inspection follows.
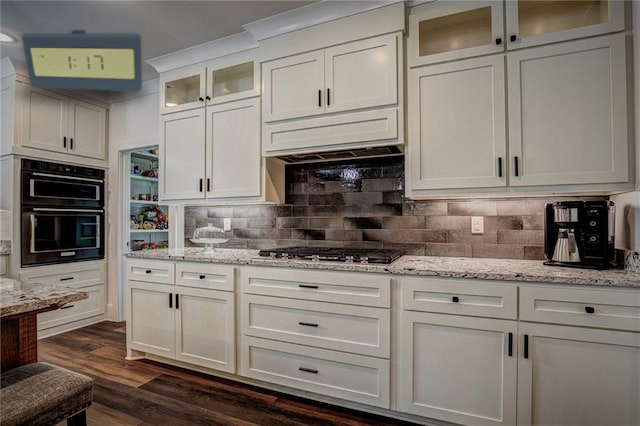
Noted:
**1:17**
